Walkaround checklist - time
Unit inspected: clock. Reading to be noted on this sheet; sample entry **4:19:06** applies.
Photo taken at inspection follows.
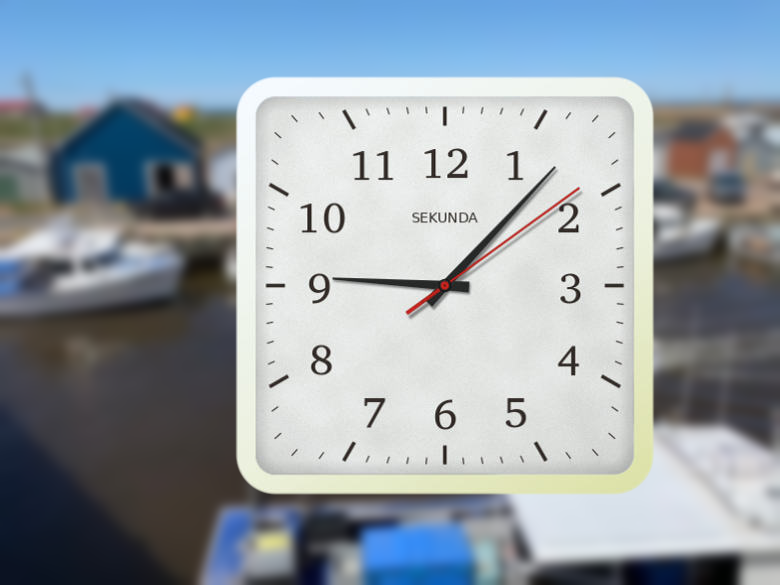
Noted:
**9:07:09**
